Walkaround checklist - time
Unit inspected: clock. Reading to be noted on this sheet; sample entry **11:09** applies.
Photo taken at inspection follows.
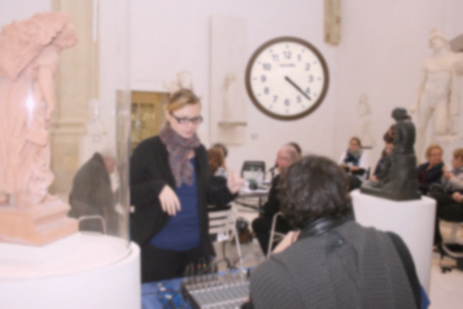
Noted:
**4:22**
